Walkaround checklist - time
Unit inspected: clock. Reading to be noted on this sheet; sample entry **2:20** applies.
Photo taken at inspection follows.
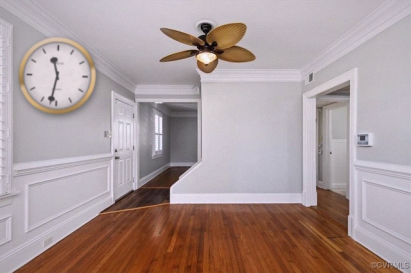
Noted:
**11:32**
